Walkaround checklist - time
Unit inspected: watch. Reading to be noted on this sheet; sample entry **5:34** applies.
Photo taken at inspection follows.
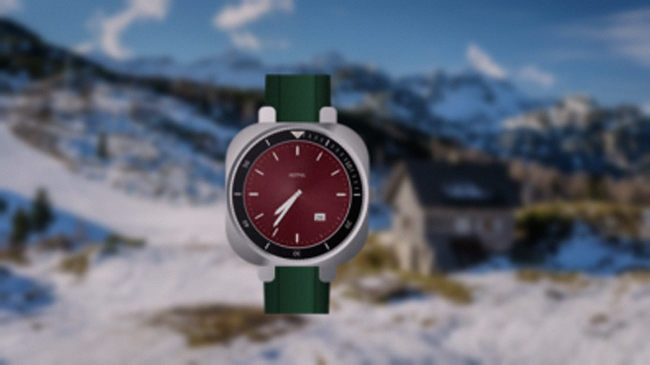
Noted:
**7:36**
